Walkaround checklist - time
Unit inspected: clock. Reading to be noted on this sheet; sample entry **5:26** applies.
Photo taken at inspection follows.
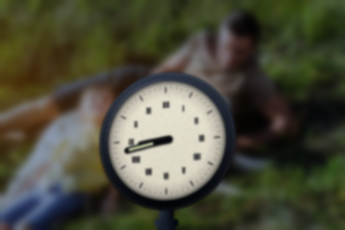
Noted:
**8:43**
